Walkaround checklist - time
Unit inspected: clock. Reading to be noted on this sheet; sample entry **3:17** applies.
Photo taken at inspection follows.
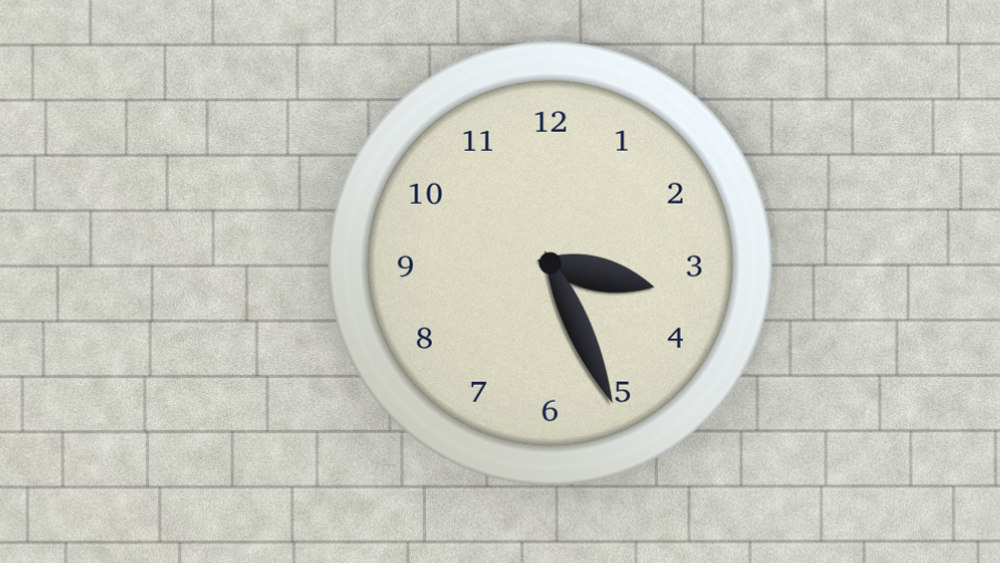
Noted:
**3:26**
